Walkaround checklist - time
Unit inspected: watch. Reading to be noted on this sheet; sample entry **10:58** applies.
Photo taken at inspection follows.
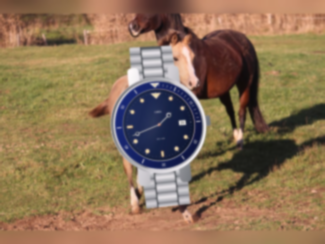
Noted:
**1:42**
